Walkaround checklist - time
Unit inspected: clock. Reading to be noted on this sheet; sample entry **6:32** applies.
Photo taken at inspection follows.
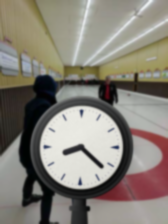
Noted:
**8:22**
